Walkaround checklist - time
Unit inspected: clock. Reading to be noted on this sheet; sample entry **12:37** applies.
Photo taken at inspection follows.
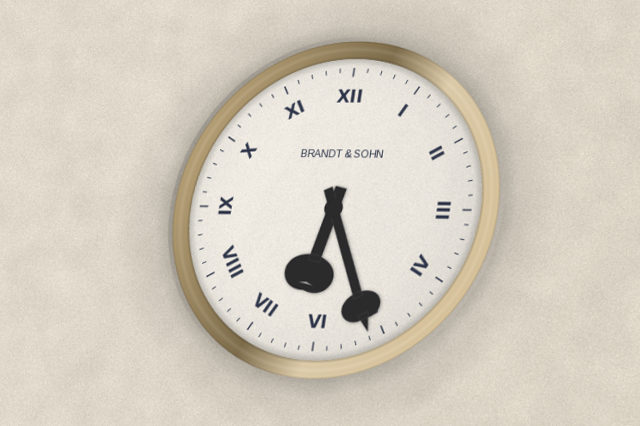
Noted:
**6:26**
